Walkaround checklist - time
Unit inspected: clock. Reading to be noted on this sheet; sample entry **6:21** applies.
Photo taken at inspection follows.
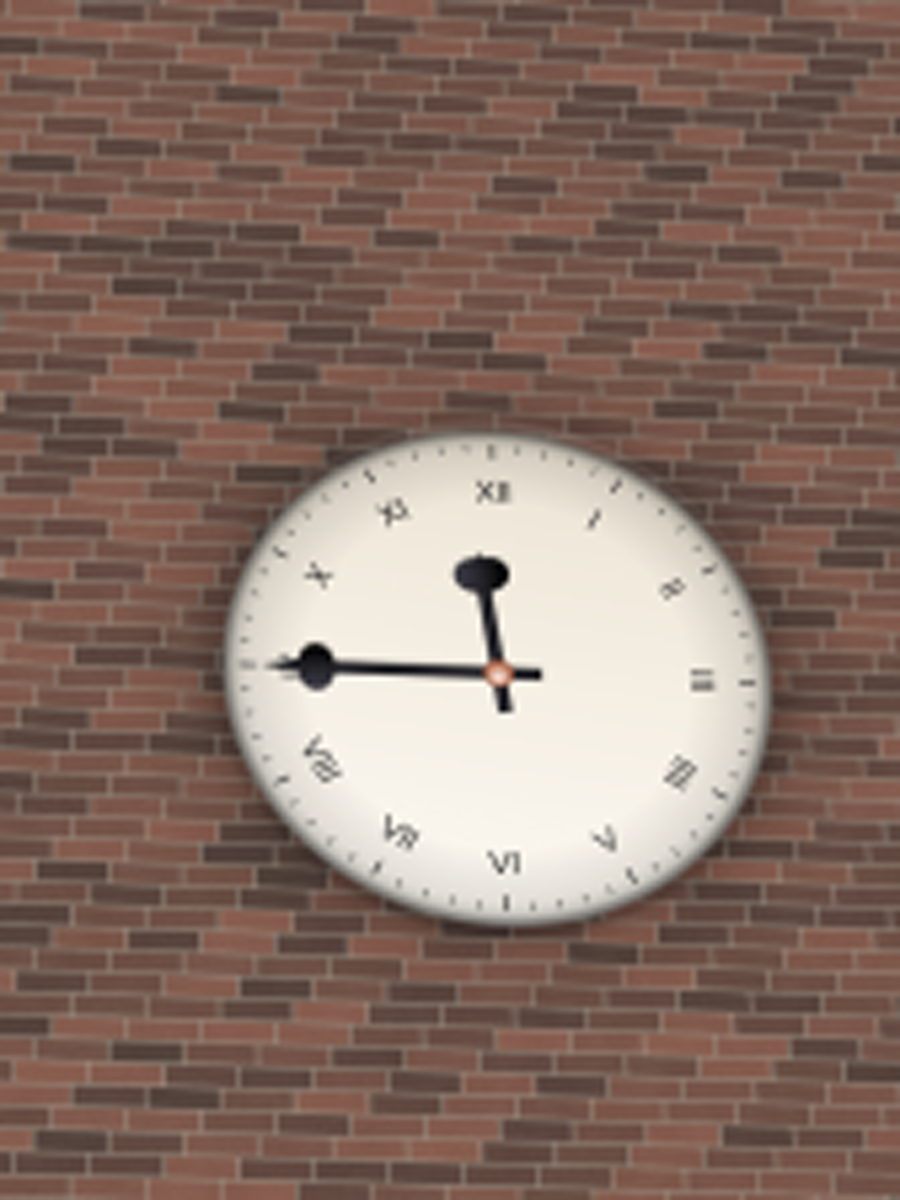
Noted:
**11:45**
